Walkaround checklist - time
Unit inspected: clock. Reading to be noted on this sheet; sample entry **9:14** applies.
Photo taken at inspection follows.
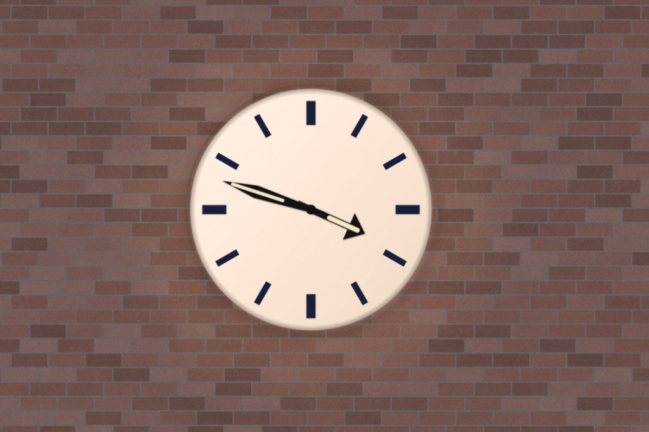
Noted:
**3:48**
